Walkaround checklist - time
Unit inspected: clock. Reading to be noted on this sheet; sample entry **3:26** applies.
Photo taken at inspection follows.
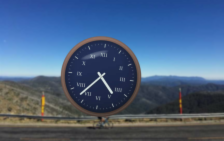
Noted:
**4:37**
